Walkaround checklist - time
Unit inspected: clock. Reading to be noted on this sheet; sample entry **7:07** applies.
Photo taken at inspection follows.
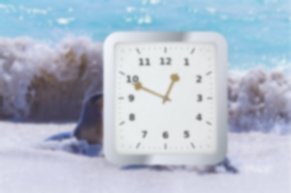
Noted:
**12:49**
